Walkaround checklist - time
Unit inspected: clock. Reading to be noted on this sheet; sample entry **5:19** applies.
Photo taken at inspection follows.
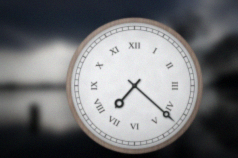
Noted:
**7:22**
